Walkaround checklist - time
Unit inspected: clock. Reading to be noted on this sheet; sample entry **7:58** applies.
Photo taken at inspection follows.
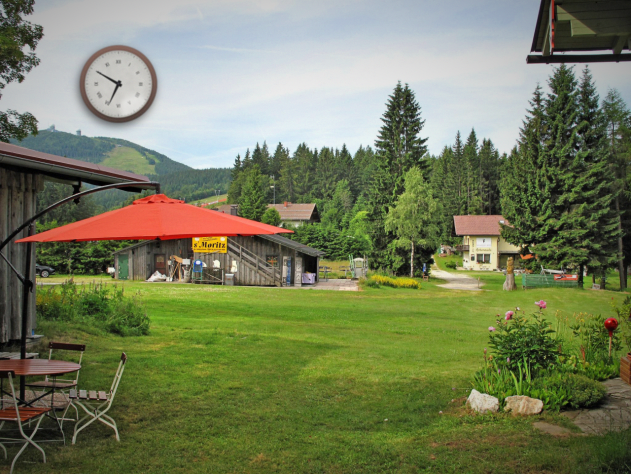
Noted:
**6:50**
